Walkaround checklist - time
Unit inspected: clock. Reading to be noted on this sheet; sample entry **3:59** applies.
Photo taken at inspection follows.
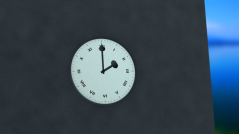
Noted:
**2:00**
